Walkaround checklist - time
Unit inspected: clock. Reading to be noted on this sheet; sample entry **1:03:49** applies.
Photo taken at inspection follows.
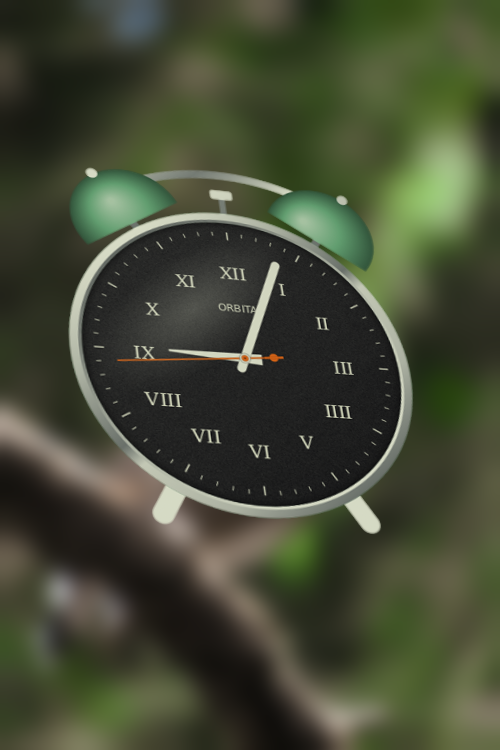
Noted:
**9:03:44**
